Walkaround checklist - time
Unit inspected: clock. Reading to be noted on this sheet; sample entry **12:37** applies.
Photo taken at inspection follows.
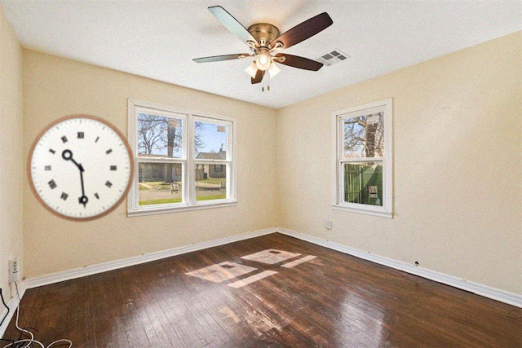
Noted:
**10:29**
